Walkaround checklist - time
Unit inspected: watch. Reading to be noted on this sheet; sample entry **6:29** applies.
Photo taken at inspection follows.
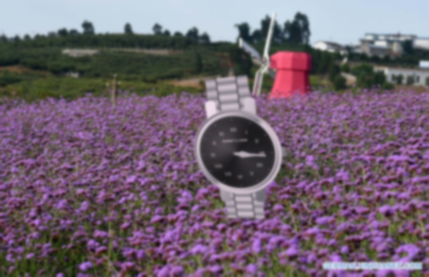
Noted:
**3:16**
